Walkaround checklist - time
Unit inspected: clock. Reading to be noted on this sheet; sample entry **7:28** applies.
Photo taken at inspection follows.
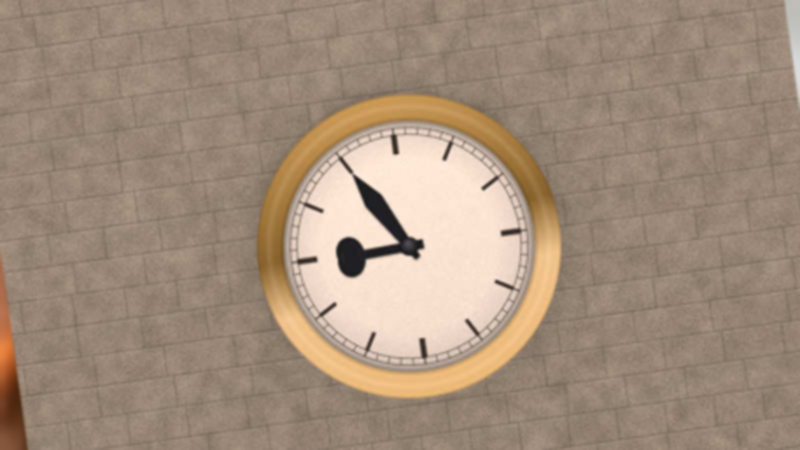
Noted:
**8:55**
